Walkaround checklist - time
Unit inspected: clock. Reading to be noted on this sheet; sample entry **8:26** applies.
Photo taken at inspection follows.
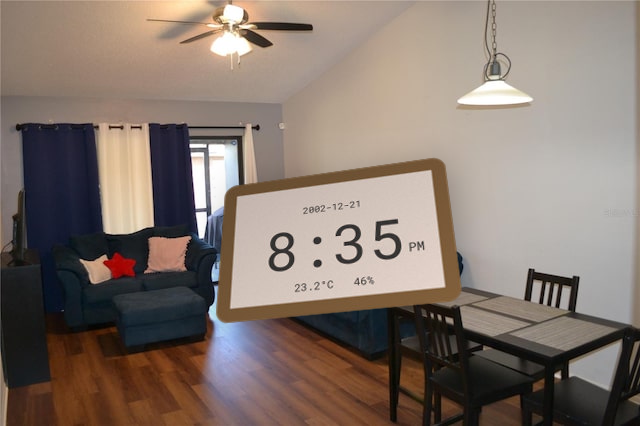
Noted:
**8:35**
